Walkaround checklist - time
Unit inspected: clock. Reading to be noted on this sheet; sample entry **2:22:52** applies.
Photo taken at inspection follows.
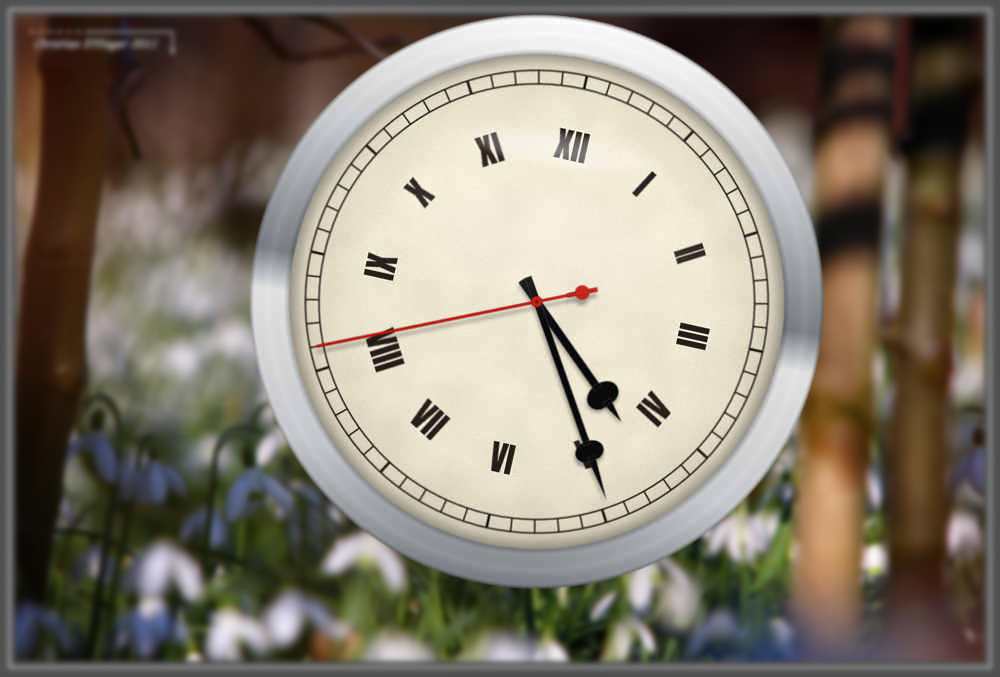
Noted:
**4:24:41**
